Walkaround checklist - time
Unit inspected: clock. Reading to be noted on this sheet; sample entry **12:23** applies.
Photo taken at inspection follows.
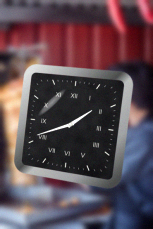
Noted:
**1:41**
